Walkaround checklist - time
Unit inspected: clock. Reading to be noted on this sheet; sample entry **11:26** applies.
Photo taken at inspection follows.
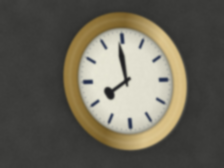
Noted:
**7:59**
